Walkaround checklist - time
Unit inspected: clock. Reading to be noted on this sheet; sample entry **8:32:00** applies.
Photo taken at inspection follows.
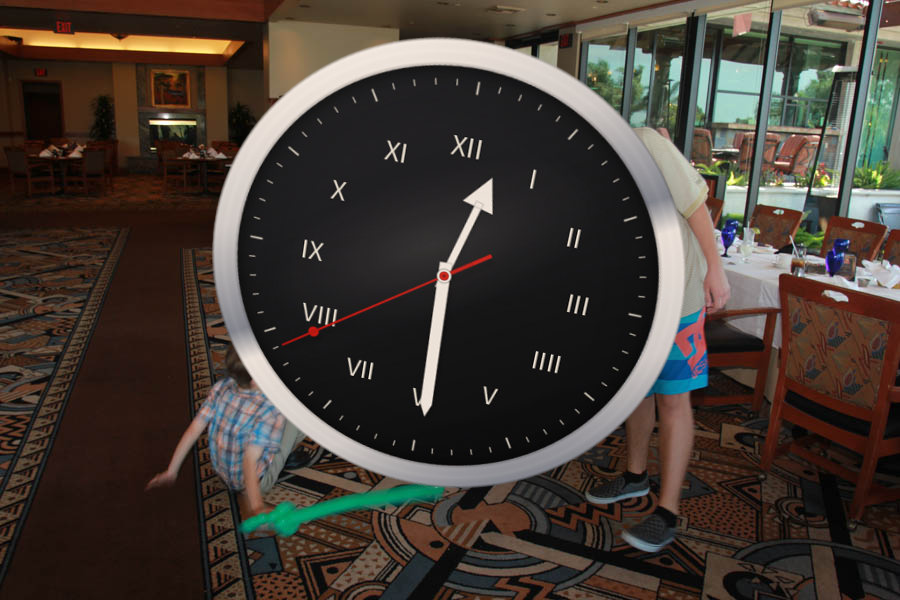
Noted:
**12:29:39**
